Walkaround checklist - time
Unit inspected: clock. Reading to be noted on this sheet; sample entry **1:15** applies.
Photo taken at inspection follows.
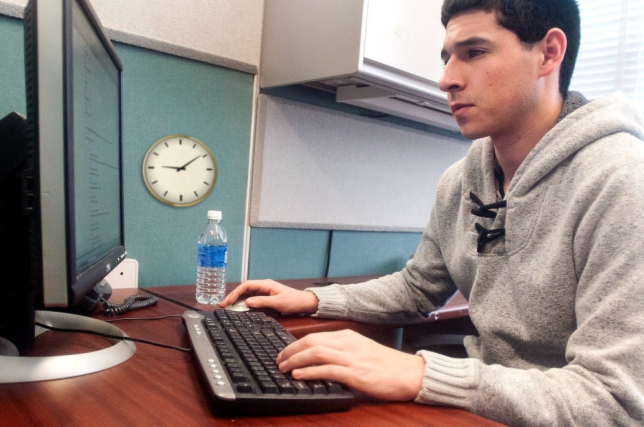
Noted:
**9:09**
